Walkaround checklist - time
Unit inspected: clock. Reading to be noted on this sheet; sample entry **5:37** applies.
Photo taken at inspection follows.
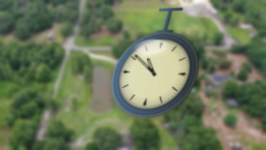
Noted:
**10:51**
